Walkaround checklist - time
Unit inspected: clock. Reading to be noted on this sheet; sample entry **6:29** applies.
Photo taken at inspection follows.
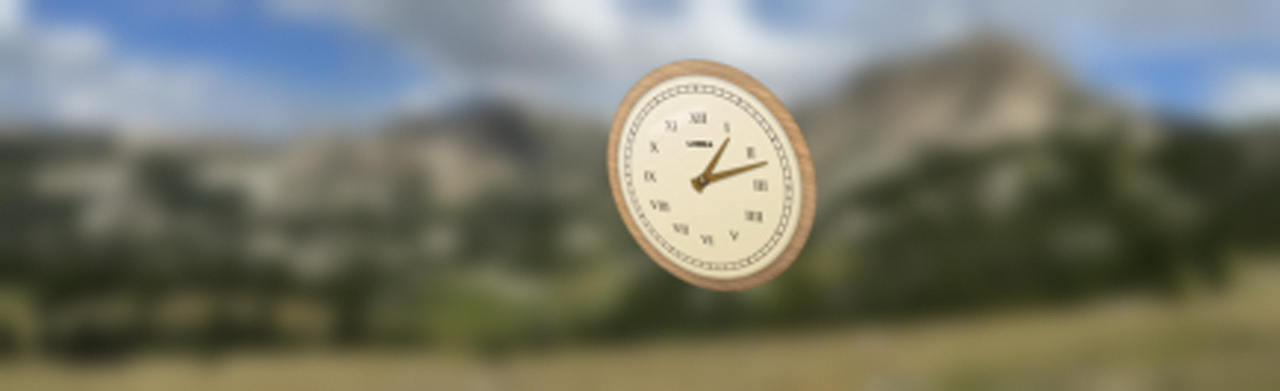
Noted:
**1:12**
